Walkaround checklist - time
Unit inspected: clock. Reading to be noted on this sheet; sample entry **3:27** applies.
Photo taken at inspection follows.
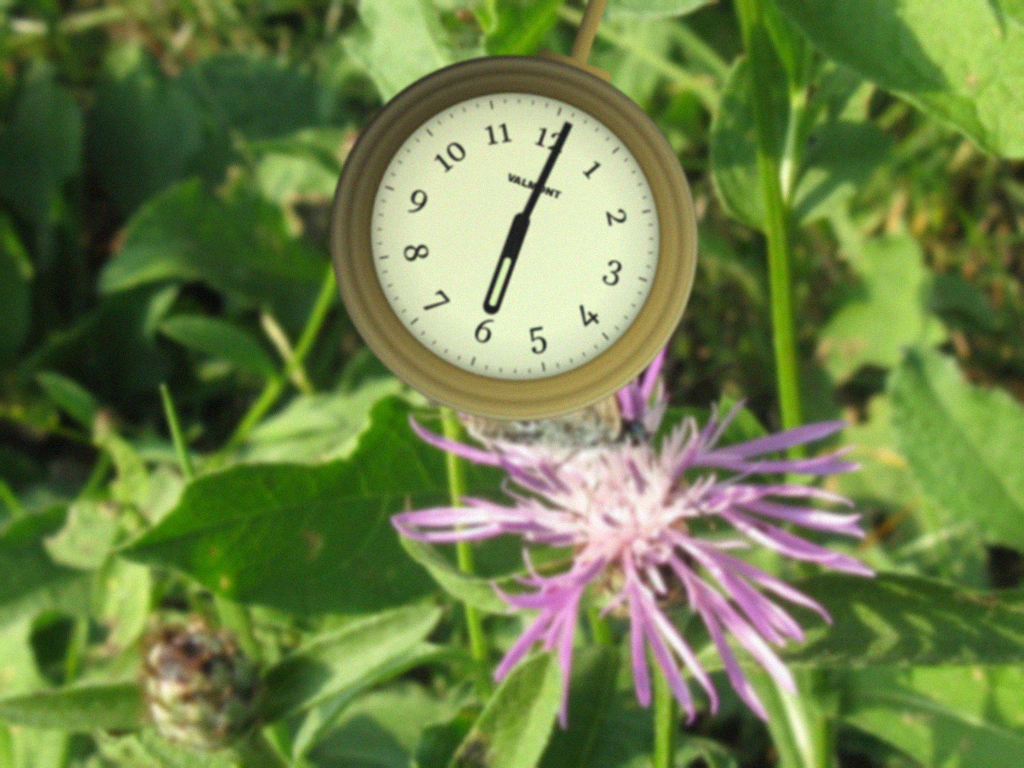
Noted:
**6:01**
